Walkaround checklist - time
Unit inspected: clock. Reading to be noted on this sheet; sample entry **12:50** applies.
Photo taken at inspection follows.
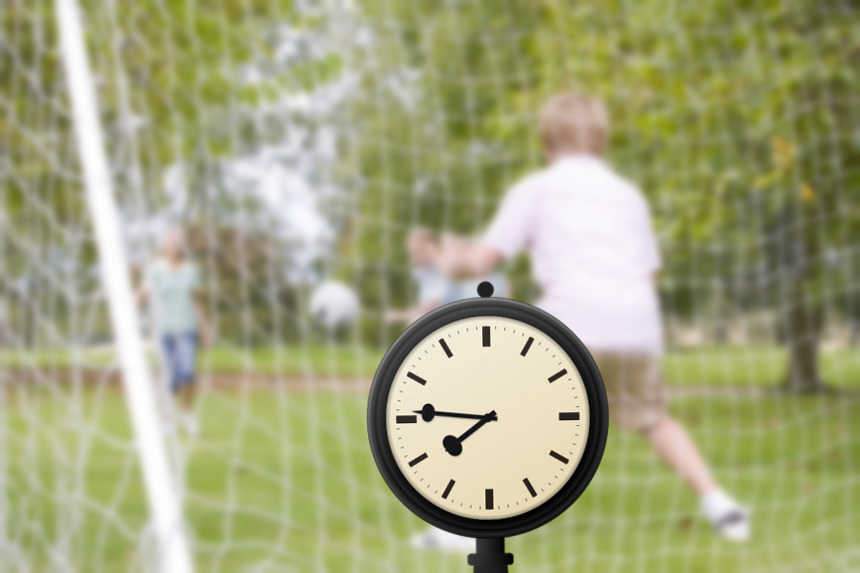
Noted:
**7:46**
